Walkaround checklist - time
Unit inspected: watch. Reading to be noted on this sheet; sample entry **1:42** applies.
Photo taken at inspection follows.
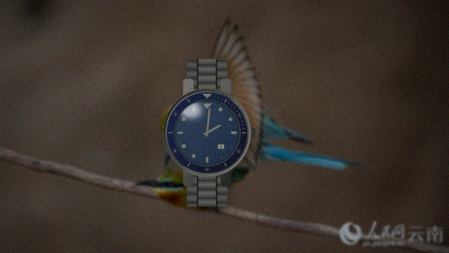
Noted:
**2:01**
